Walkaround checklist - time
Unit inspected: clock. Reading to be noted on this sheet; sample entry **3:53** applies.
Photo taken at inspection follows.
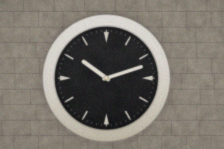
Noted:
**10:12**
